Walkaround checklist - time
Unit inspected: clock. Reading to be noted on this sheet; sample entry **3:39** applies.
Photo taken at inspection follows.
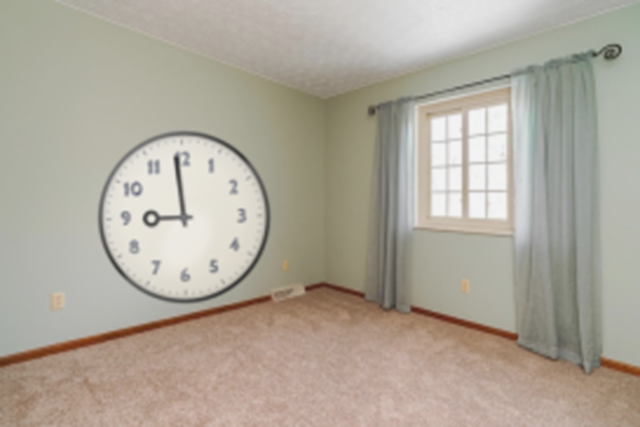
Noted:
**8:59**
